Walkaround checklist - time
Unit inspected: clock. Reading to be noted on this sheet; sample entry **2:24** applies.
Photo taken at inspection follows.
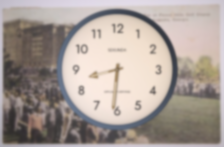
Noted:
**8:31**
